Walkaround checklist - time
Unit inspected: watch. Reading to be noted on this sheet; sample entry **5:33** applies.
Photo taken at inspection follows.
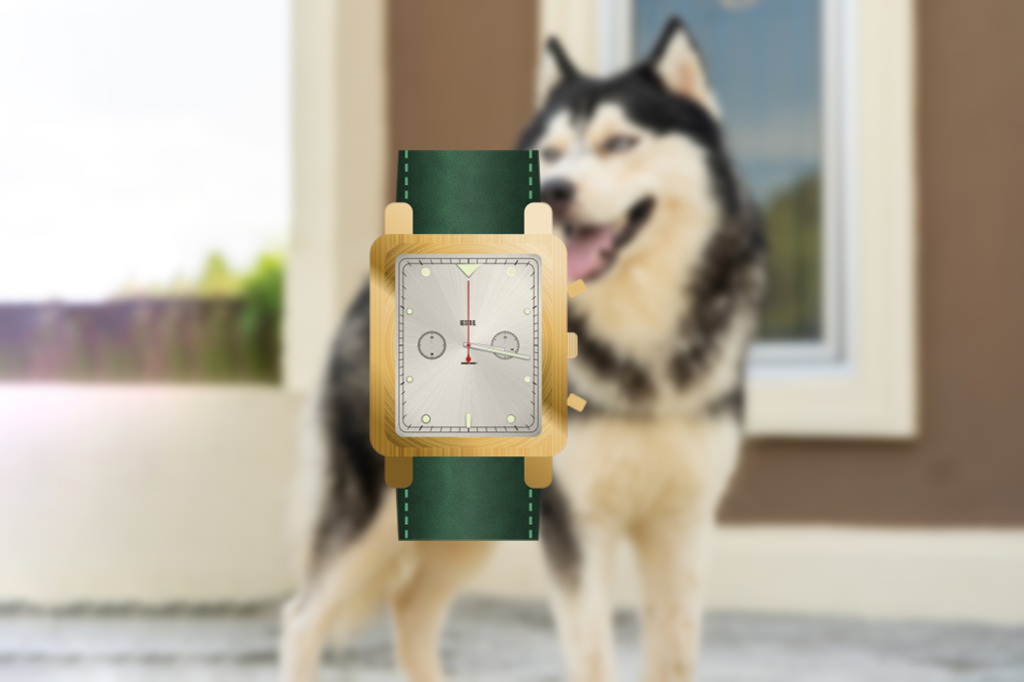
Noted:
**3:17**
